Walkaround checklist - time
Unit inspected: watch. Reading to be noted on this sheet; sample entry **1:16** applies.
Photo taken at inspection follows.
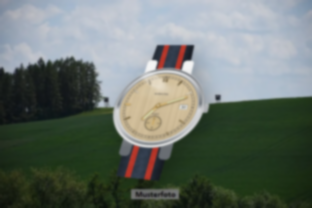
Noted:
**7:11**
